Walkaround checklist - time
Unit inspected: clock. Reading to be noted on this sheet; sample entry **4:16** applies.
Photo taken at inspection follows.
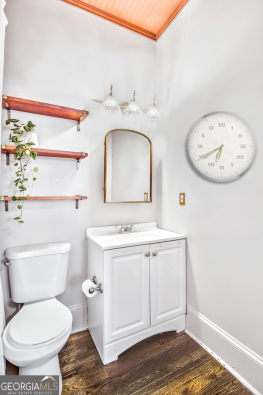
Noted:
**6:40**
